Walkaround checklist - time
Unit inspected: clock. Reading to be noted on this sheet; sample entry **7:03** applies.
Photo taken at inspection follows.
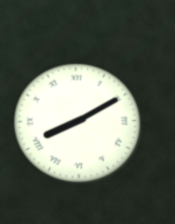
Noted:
**8:10**
